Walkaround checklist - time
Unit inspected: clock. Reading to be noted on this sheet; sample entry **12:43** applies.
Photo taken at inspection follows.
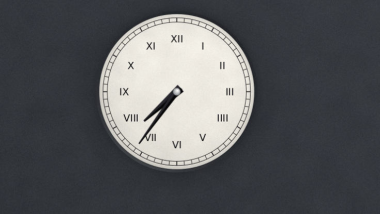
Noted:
**7:36**
